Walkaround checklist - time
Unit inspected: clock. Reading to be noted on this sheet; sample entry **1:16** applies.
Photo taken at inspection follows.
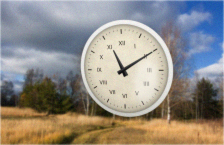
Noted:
**11:10**
